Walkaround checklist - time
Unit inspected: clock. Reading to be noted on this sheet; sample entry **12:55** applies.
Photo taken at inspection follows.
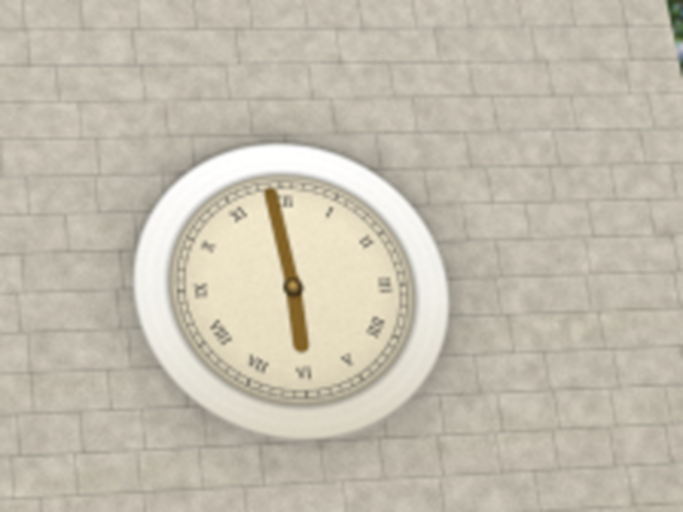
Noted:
**5:59**
